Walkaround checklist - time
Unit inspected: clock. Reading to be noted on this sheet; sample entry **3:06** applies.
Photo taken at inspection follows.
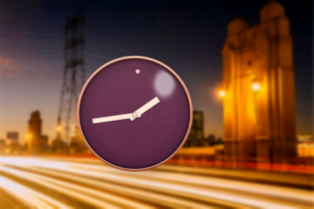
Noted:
**1:43**
